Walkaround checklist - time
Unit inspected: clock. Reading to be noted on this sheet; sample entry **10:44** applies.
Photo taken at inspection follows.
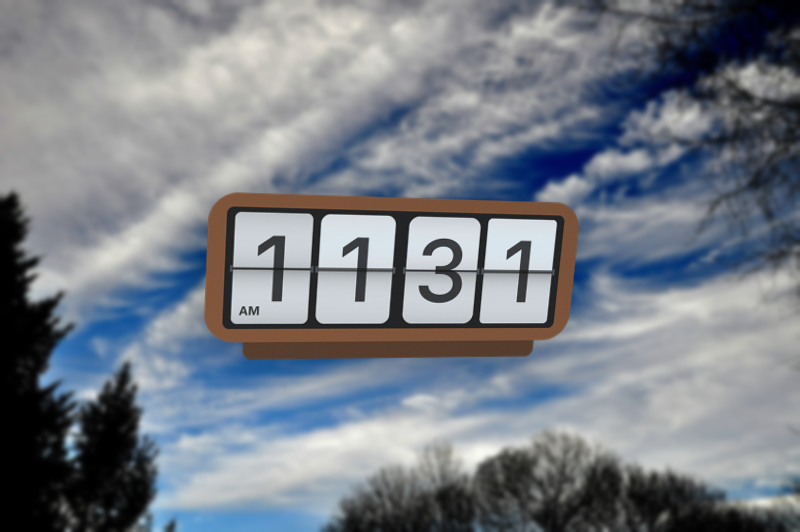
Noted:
**11:31**
